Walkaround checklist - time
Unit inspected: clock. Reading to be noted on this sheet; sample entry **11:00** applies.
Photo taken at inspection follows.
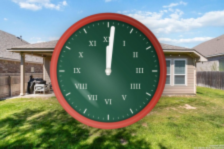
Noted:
**12:01**
